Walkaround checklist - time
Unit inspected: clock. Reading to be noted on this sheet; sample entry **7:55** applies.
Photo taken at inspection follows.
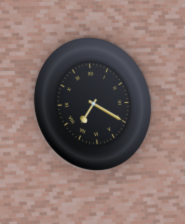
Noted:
**7:20**
